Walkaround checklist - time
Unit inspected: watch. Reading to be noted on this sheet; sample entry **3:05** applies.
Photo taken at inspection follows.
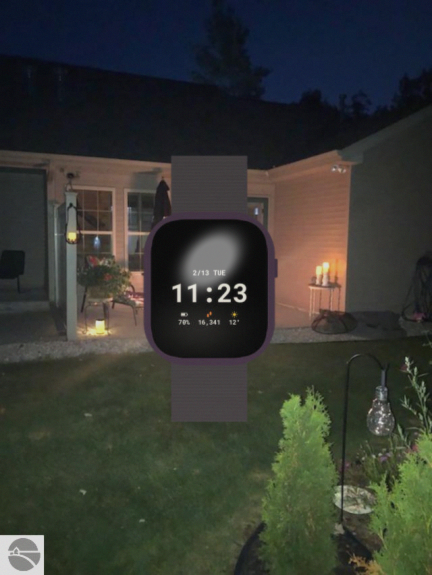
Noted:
**11:23**
